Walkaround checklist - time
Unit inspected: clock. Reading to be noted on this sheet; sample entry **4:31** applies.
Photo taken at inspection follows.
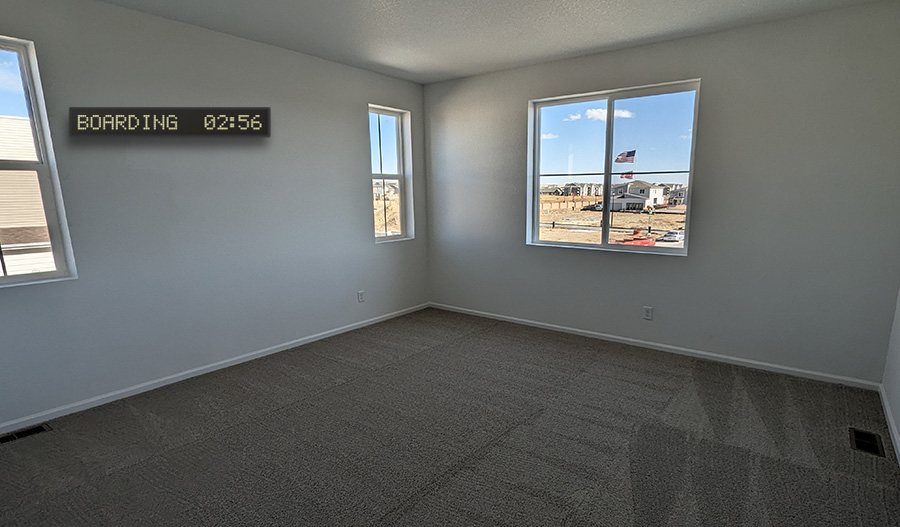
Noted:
**2:56**
